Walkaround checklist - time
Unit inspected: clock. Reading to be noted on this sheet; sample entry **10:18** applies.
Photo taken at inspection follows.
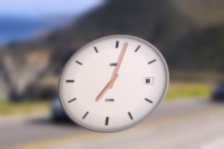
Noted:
**7:02**
